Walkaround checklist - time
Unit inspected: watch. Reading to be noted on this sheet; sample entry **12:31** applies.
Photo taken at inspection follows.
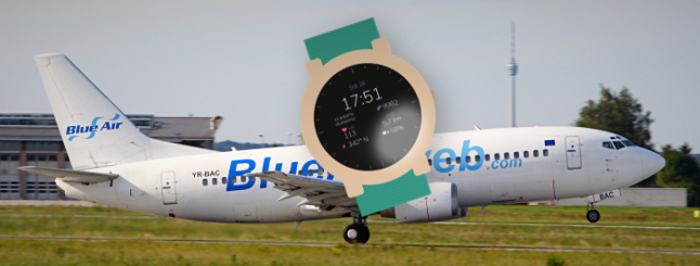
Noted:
**17:51**
